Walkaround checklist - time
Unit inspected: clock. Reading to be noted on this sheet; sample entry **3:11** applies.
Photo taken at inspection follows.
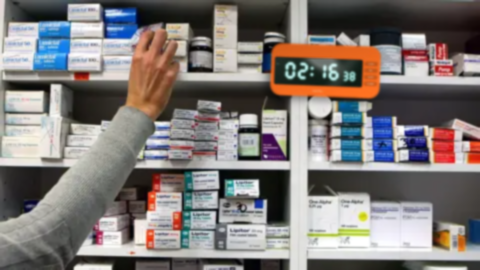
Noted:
**2:16**
